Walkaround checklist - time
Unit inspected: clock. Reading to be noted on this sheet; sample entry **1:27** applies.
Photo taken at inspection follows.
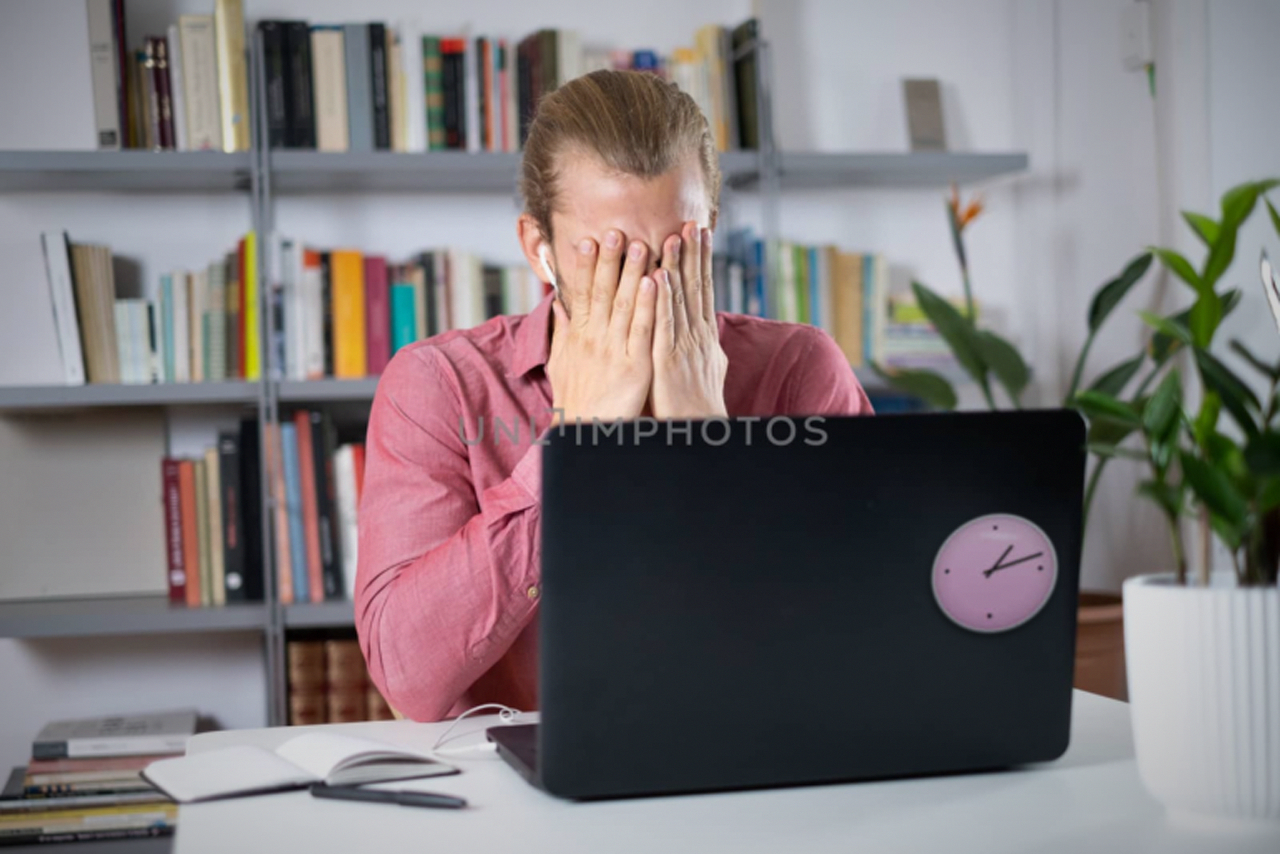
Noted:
**1:12**
